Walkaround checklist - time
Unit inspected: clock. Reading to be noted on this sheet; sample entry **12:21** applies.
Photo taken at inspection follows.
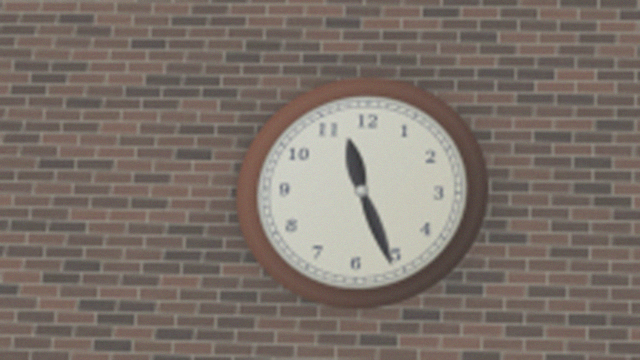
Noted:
**11:26**
